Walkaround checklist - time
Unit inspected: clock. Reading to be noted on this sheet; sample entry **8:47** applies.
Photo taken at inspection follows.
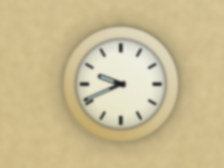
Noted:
**9:41**
